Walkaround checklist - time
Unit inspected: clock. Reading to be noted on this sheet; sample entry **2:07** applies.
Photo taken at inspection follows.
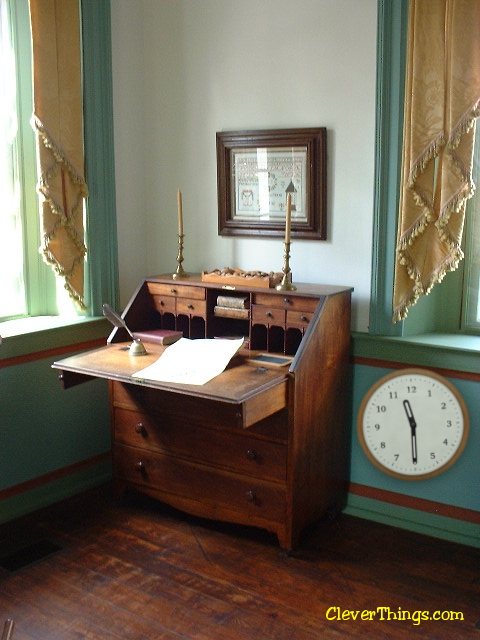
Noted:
**11:30**
